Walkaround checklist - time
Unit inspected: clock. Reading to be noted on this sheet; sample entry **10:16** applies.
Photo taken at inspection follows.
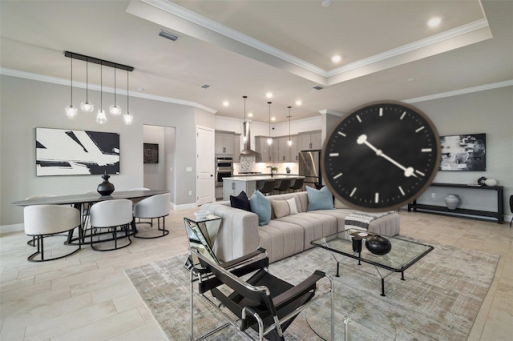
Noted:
**10:21**
